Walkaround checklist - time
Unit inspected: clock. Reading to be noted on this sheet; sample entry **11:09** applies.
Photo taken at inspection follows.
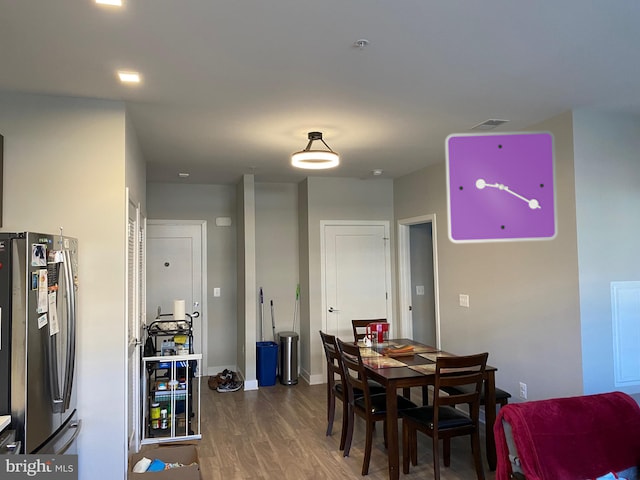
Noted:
**9:20**
